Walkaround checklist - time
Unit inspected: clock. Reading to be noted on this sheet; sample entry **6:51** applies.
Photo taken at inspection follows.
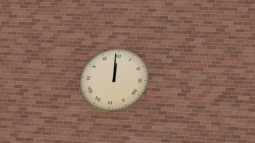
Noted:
**11:59**
